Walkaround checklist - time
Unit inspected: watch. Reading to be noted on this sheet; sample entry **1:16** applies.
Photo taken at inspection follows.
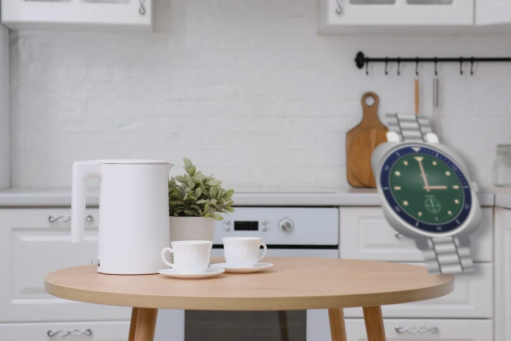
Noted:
**3:00**
